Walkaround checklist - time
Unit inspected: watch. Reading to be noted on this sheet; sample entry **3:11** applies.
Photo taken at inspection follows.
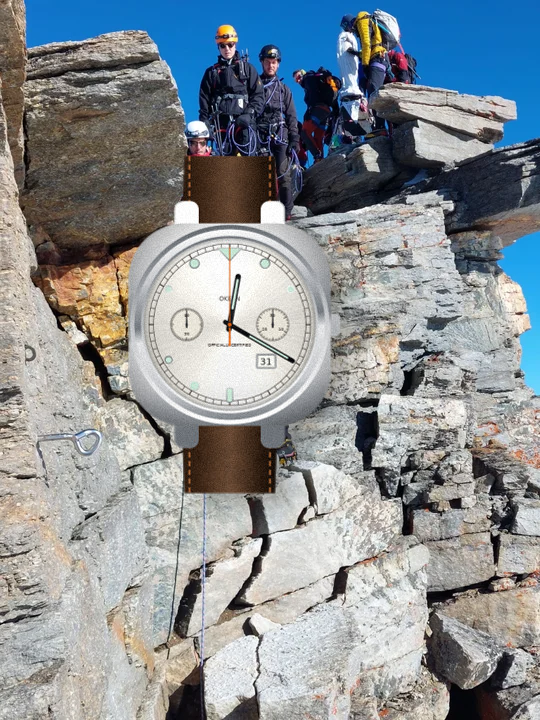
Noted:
**12:20**
